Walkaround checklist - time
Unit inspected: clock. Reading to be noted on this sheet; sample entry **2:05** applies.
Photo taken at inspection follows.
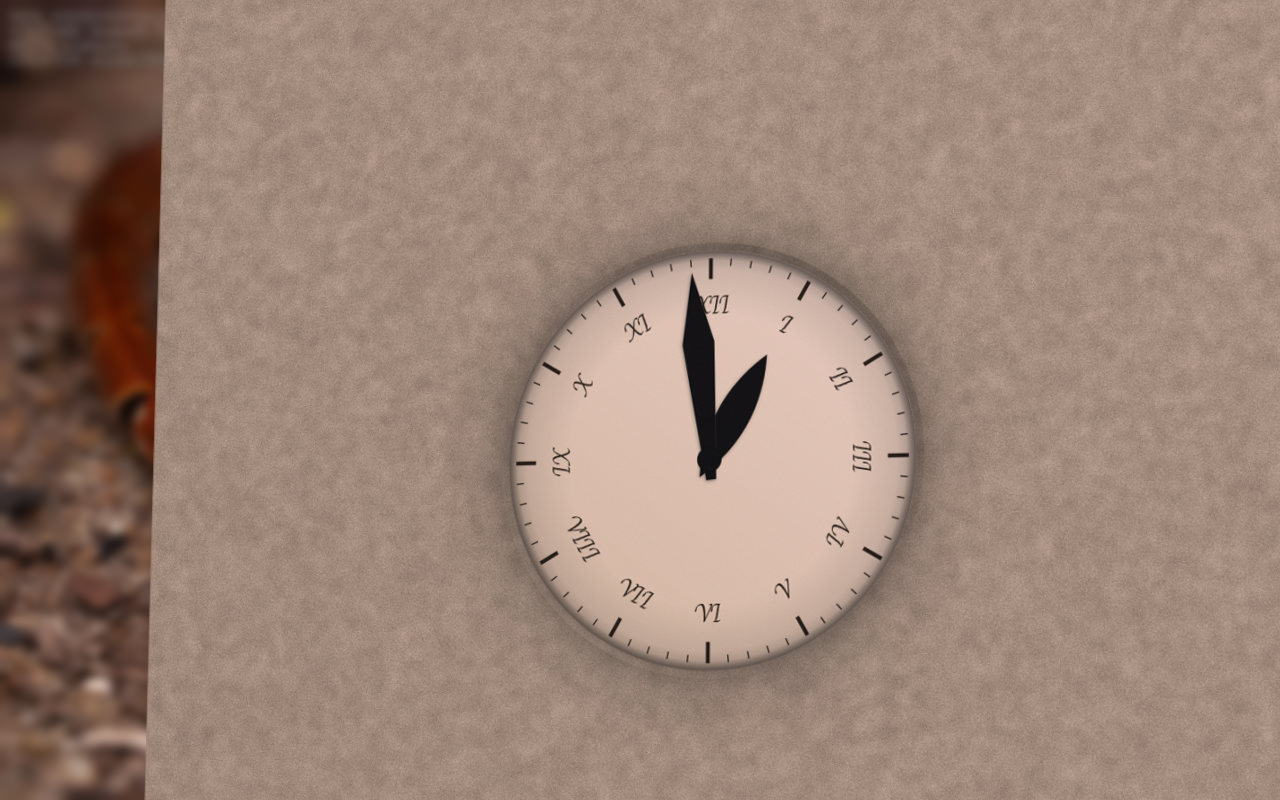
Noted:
**12:59**
